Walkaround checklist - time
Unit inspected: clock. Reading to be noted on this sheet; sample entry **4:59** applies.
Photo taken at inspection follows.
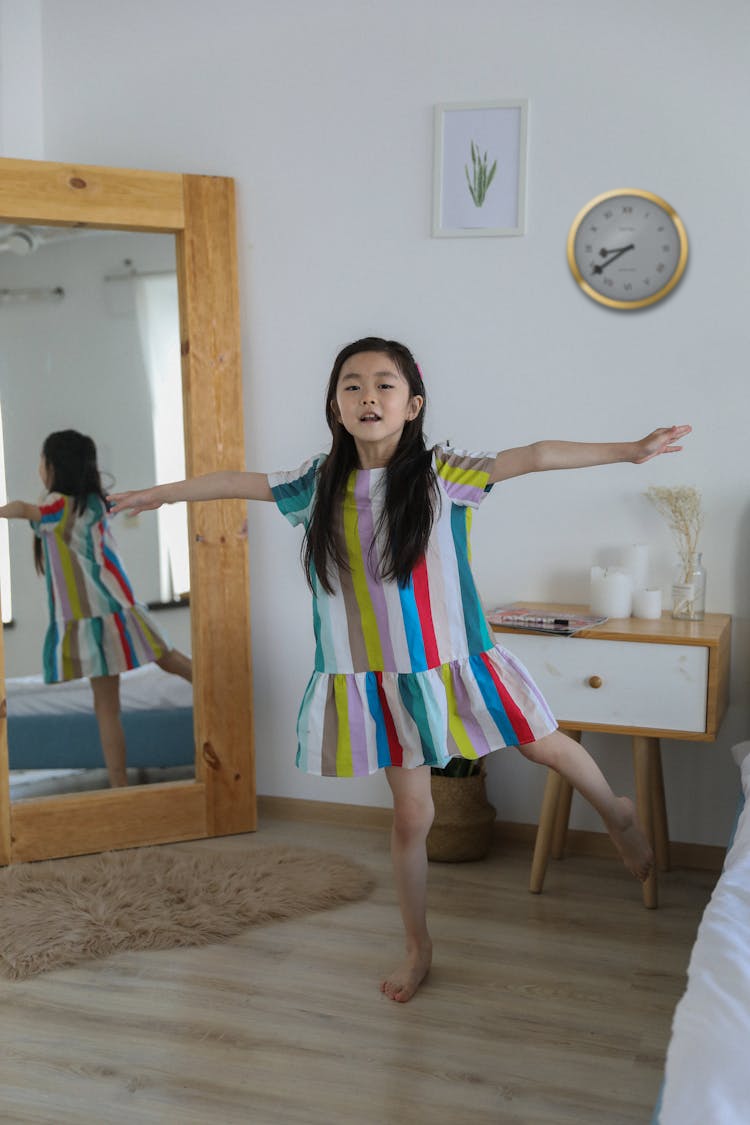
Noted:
**8:39**
